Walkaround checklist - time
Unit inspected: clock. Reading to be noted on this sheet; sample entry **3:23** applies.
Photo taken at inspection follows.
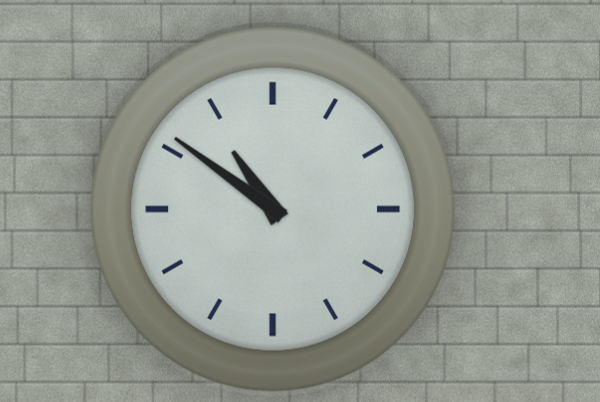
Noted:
**10:51**
